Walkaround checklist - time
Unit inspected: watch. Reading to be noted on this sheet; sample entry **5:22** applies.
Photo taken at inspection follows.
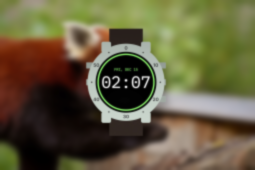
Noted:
**2:07**
